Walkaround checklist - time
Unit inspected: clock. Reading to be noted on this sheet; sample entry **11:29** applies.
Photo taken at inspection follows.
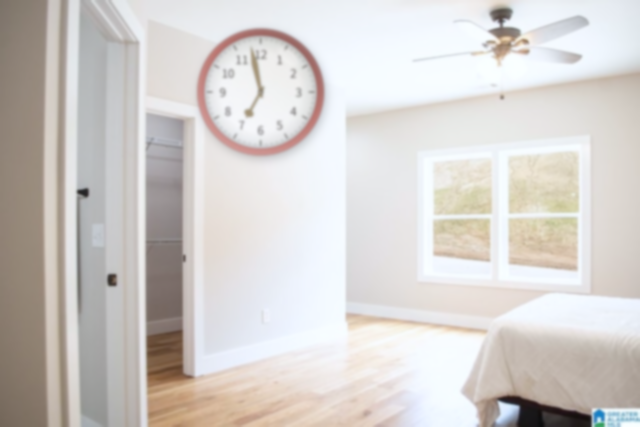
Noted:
**6:58**
